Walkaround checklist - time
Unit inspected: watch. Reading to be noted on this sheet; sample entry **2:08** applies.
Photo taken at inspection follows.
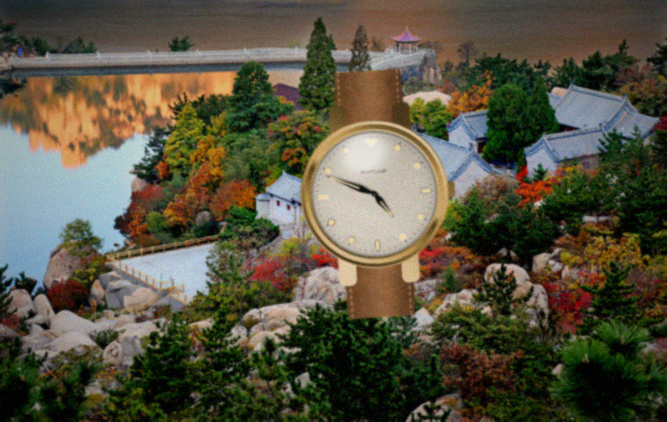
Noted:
**4:49**
